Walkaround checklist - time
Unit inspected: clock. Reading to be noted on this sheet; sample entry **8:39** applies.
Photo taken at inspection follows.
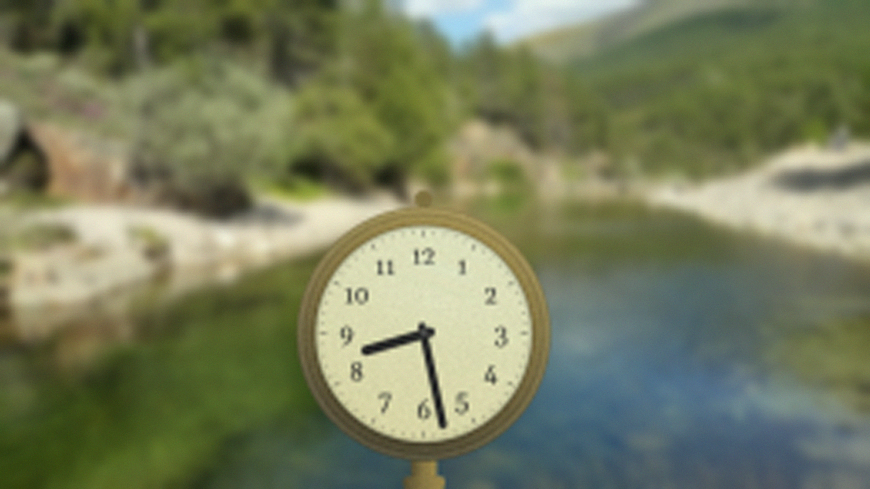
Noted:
**8:28**
